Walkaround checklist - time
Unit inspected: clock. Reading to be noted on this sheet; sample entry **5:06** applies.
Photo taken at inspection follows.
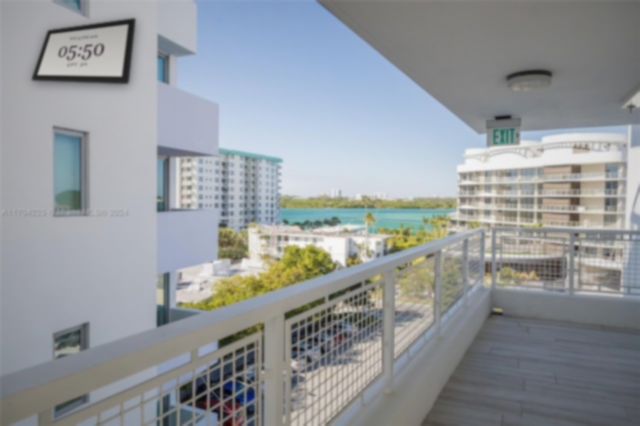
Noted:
**5:50**
